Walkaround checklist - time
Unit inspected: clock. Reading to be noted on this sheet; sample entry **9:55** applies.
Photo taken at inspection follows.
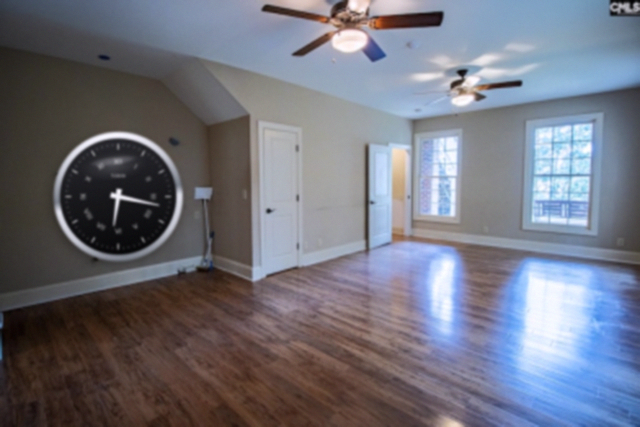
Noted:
**6:17**
